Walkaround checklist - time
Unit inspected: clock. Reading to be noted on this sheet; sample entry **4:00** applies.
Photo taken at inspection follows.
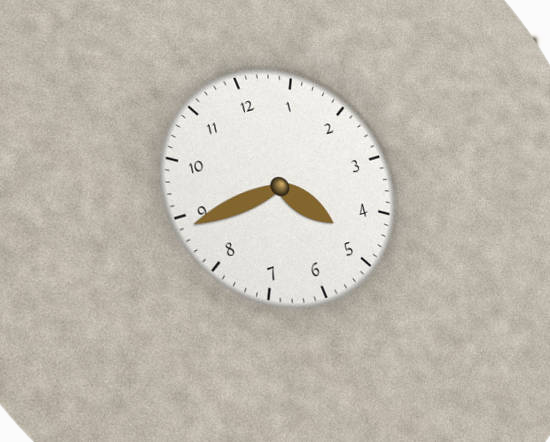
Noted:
**4:44**
